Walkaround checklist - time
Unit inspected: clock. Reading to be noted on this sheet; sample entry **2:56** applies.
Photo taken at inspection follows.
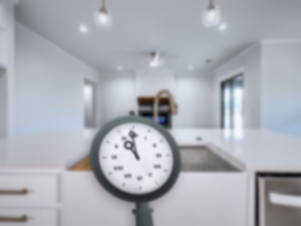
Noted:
**10:59**
